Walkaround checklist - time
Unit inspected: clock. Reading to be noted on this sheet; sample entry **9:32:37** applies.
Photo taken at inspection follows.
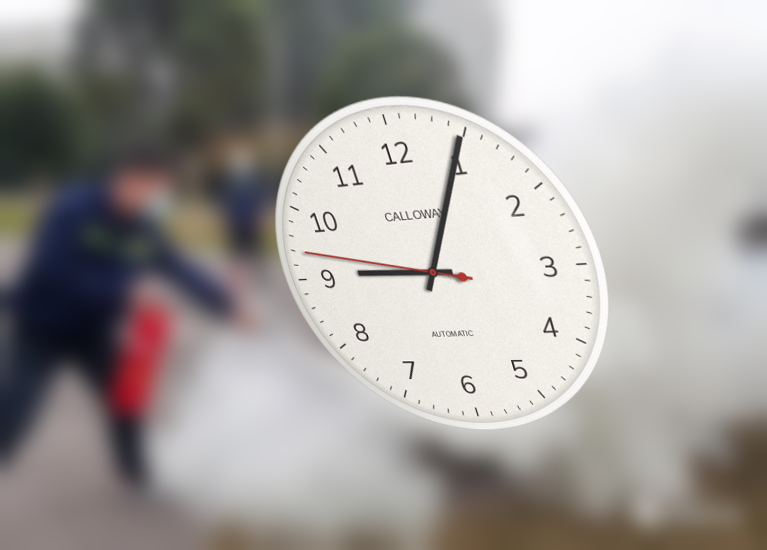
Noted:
**9:04:47**
